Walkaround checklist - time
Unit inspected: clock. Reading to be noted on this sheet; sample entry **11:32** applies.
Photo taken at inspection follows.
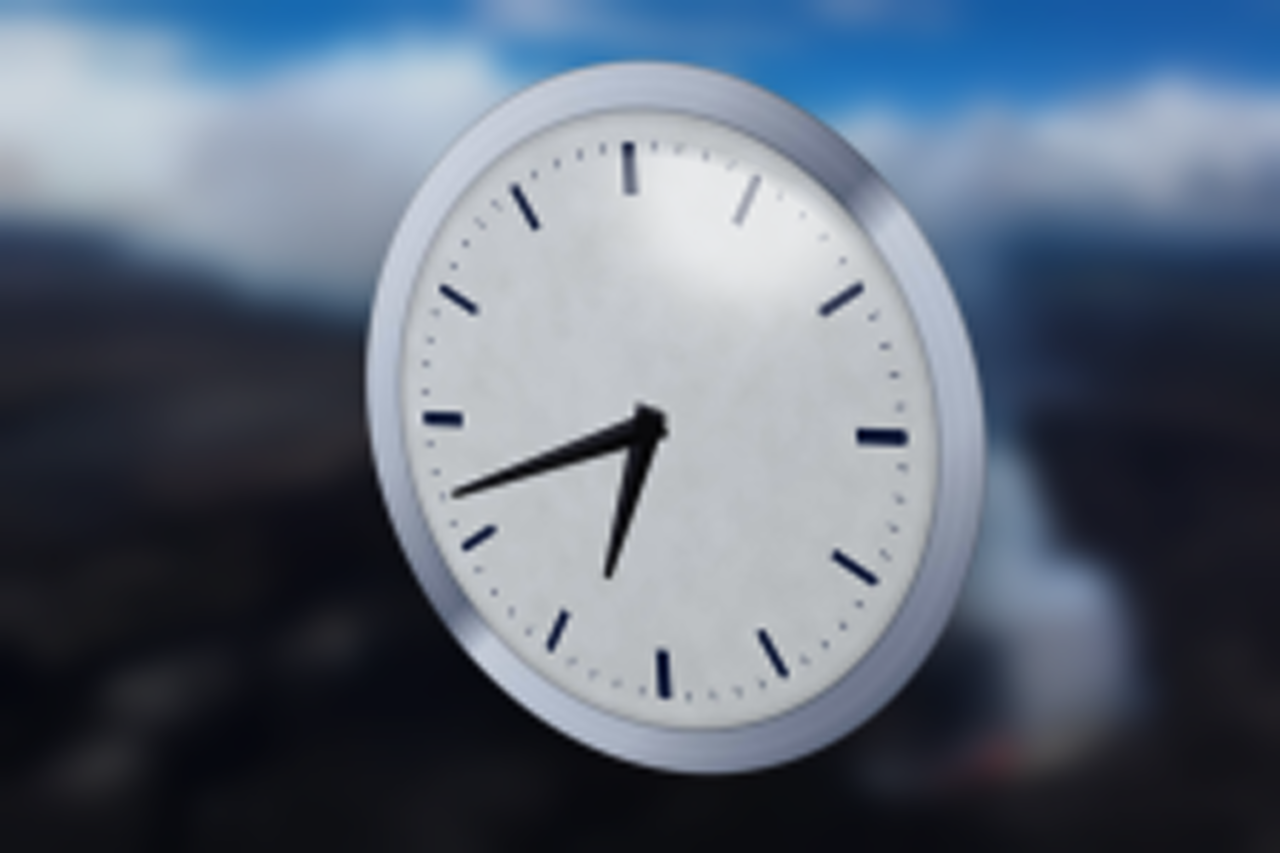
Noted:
**6:42**
